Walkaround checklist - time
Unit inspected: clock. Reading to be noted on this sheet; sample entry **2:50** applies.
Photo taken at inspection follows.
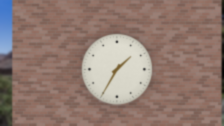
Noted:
**1:35**
